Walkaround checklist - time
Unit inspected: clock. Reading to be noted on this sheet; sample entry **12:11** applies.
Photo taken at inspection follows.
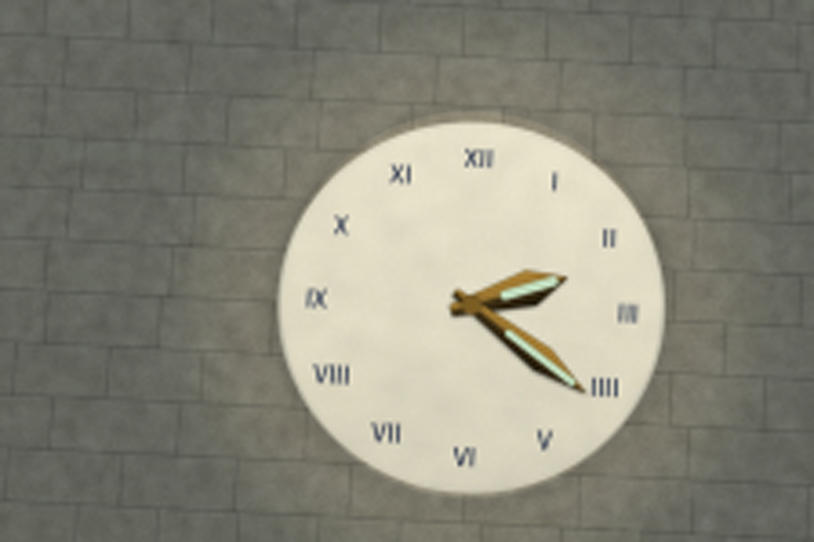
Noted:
**2:21**
